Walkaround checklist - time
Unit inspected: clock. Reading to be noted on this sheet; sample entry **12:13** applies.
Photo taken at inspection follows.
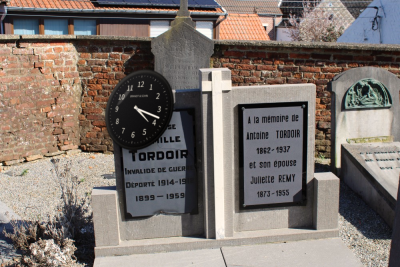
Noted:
**4:18**
